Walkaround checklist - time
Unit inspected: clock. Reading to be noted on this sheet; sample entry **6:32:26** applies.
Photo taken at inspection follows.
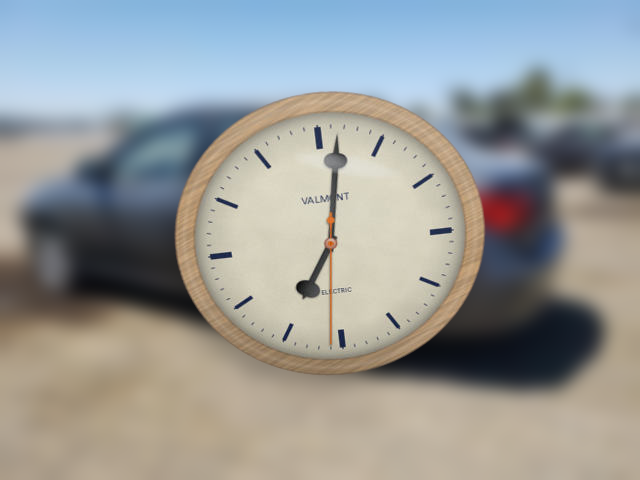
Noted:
**7:01:31**
